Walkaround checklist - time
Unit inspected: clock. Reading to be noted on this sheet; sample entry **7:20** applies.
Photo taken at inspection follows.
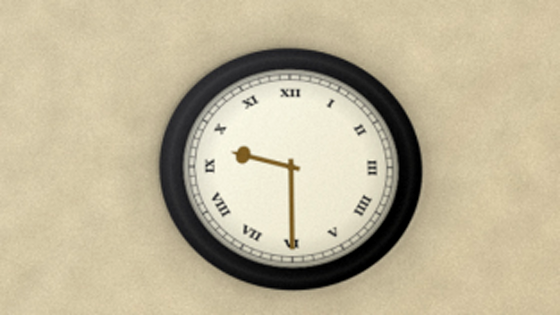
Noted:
**9:30**
